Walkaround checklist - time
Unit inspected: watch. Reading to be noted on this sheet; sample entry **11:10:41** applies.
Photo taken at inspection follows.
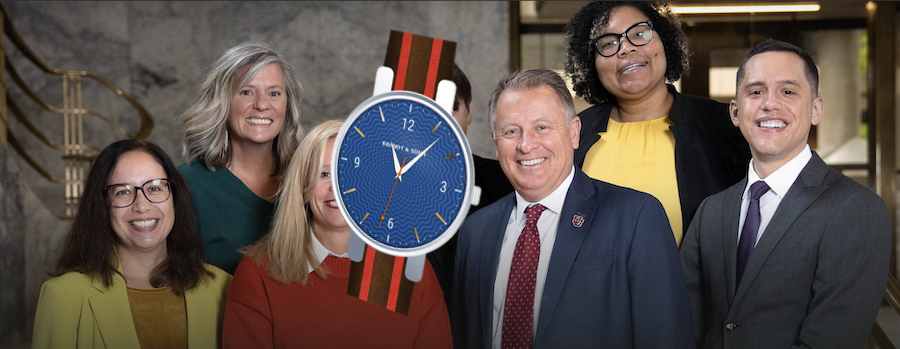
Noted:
**11:06:32**
